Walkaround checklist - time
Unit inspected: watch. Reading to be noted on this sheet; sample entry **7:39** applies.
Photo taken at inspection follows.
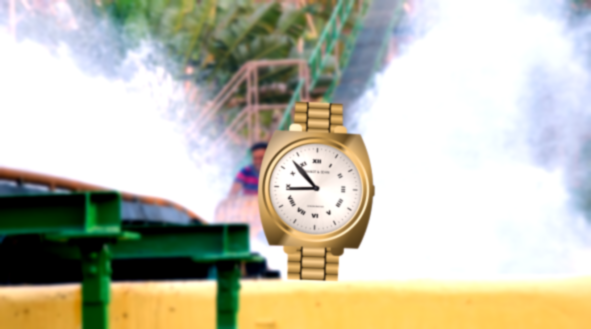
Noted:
**8:53**
